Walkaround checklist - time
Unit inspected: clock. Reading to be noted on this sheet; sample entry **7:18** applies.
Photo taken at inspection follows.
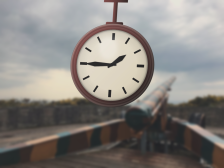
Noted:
**1:45**
